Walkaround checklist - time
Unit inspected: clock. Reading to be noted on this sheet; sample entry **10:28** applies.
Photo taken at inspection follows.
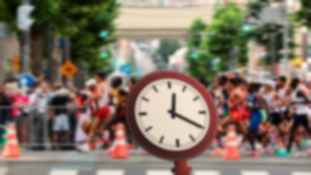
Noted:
**12:20**
